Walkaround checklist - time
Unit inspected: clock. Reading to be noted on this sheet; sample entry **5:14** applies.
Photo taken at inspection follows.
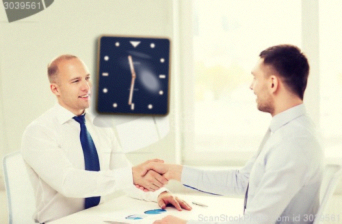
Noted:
**11:31**
